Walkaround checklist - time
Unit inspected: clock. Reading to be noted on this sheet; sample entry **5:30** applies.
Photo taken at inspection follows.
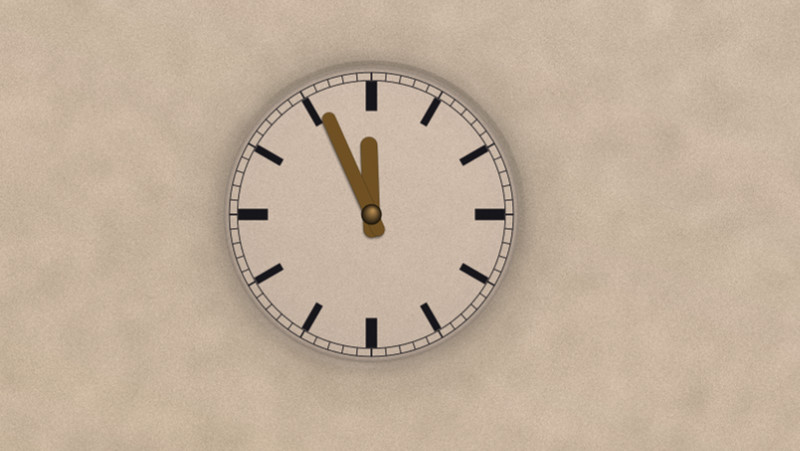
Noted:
**11:56**
